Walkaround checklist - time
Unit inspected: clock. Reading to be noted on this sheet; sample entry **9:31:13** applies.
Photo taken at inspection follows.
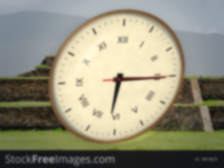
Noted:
**6:15:15**
